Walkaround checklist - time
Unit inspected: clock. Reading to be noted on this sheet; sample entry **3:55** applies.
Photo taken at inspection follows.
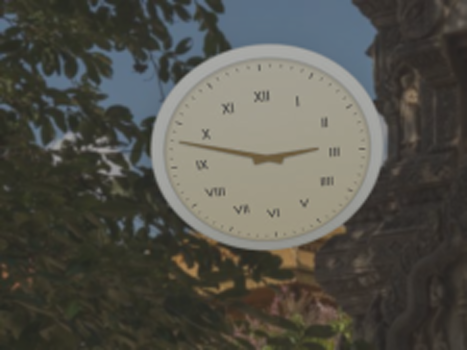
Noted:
**2:48**
